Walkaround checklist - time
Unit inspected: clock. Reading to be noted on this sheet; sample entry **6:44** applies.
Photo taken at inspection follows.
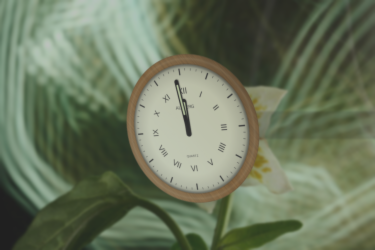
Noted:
**11:59**
